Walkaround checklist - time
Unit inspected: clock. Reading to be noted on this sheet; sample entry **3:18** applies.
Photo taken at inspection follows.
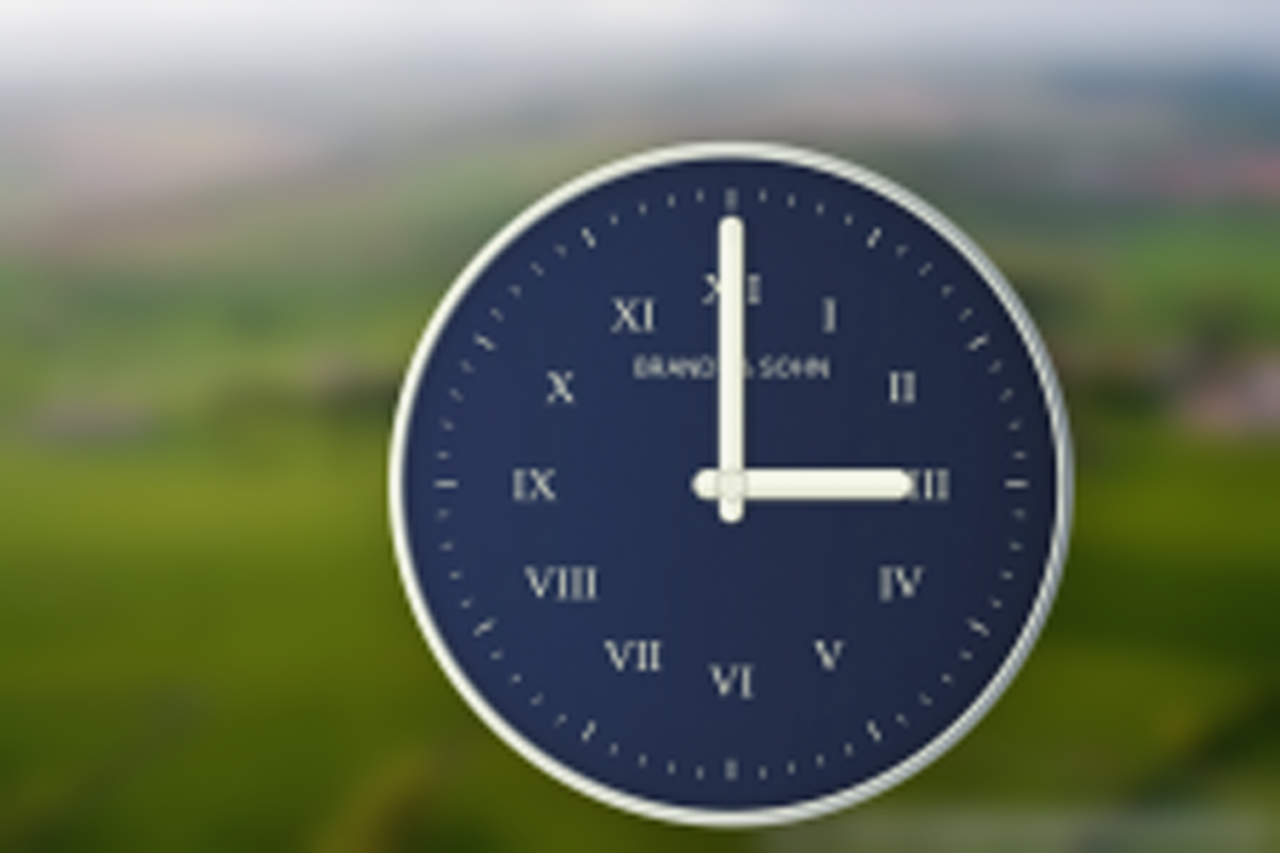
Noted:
**3:00**
